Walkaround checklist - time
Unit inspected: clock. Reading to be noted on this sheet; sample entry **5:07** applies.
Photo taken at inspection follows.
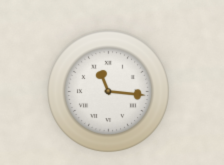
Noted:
**11:16**
